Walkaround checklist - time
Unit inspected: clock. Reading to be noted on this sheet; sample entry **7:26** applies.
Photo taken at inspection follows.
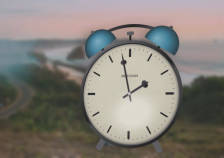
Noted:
**1:58**
